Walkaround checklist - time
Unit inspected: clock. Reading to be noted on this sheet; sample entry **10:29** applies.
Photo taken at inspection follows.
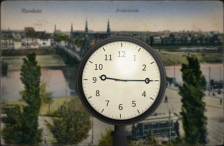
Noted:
**9:15**
